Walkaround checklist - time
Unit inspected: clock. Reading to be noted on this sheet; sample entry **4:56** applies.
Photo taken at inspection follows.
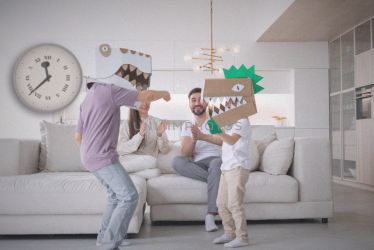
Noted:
**11:38**
